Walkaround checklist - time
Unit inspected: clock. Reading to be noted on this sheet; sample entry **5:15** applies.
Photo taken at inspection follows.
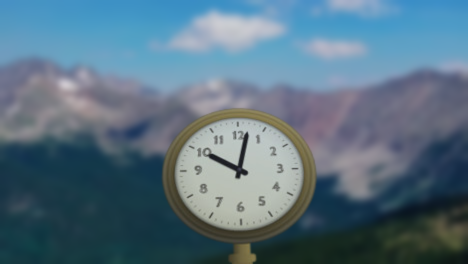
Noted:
**10:02**
